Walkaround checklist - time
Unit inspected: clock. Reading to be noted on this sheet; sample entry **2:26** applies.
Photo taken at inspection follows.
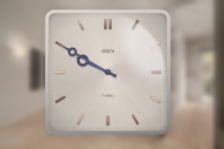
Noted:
**9:50**
